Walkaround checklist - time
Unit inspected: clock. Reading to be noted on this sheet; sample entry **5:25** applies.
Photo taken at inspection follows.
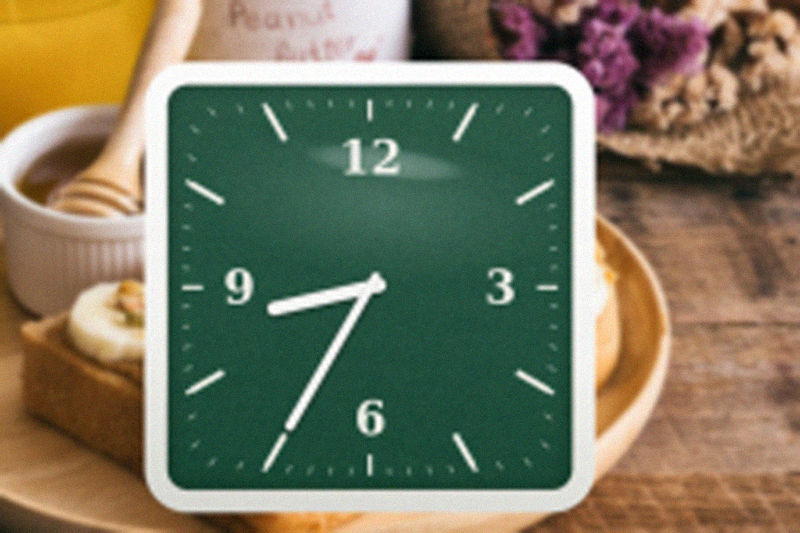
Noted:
**8:35**
